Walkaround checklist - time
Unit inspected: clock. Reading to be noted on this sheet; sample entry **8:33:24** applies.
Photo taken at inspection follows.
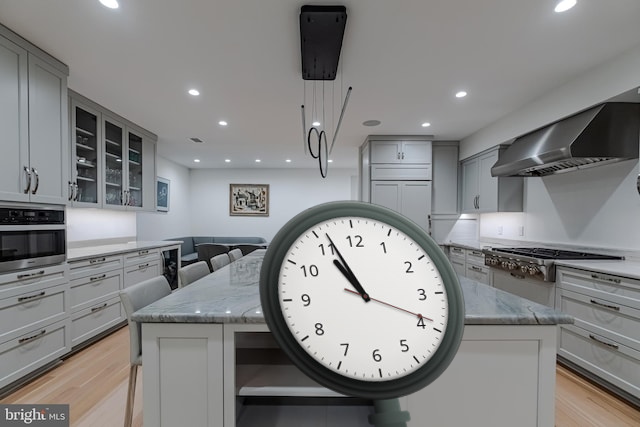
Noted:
**10:56:19**
